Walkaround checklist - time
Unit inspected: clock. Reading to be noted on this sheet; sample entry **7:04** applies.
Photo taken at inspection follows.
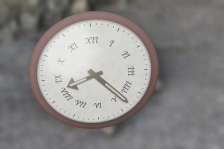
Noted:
**8:23**
